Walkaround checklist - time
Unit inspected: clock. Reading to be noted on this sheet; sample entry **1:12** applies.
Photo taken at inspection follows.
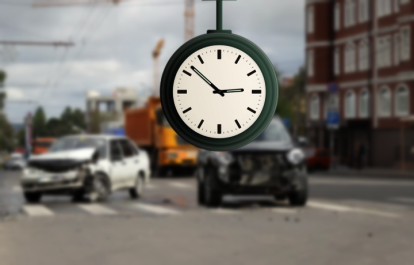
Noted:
**2:52**
